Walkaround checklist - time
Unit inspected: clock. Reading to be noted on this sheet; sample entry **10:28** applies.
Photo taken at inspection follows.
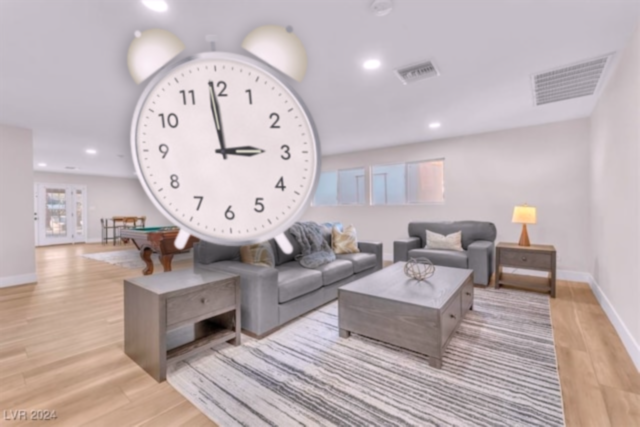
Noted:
**2:59**
